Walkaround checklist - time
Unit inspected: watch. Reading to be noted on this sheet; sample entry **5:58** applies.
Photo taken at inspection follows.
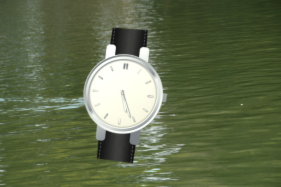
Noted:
**5:26**
